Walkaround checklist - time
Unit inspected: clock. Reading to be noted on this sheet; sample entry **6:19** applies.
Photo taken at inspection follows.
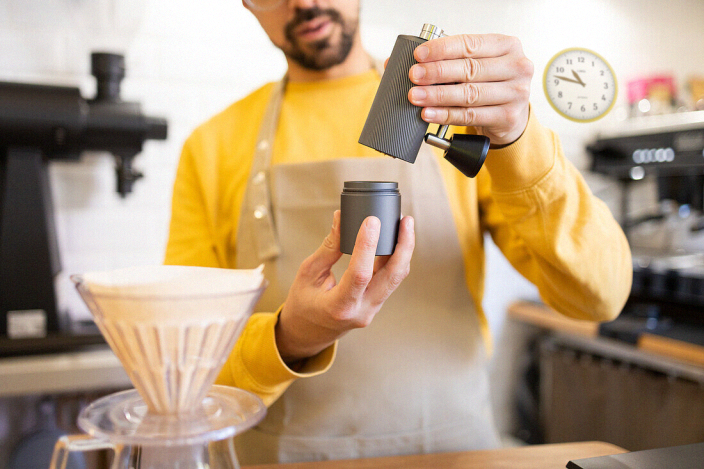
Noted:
**10:47**
